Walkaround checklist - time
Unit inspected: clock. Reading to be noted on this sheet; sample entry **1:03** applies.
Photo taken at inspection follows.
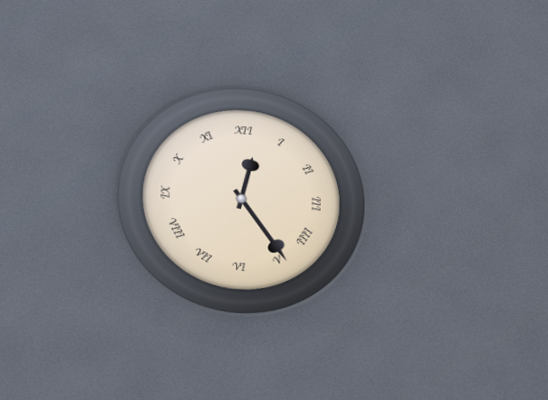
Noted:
**12:24**
